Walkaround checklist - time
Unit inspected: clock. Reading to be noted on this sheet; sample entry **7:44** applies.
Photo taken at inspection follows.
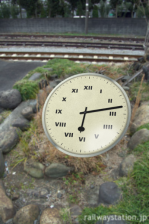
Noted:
**6:13**
